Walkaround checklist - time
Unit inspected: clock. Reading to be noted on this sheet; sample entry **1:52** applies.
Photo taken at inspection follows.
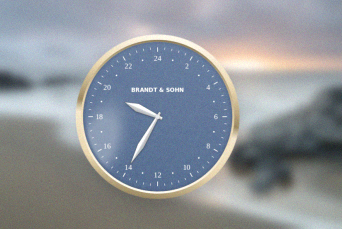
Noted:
**19:35**
